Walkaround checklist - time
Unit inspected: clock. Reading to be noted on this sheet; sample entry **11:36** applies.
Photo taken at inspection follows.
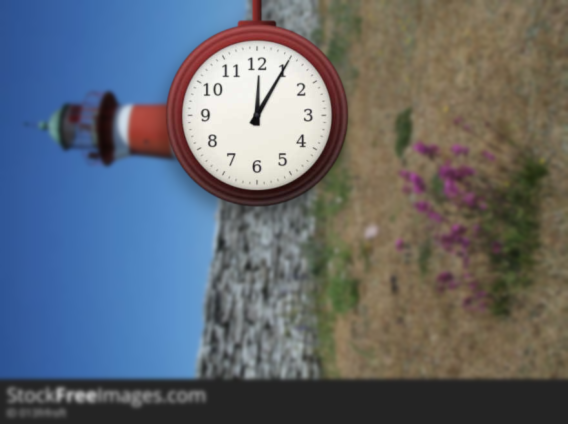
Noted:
**12:05**
